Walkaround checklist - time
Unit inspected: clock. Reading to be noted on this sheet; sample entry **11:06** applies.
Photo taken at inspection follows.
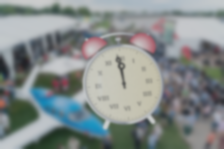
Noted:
**11:59**
